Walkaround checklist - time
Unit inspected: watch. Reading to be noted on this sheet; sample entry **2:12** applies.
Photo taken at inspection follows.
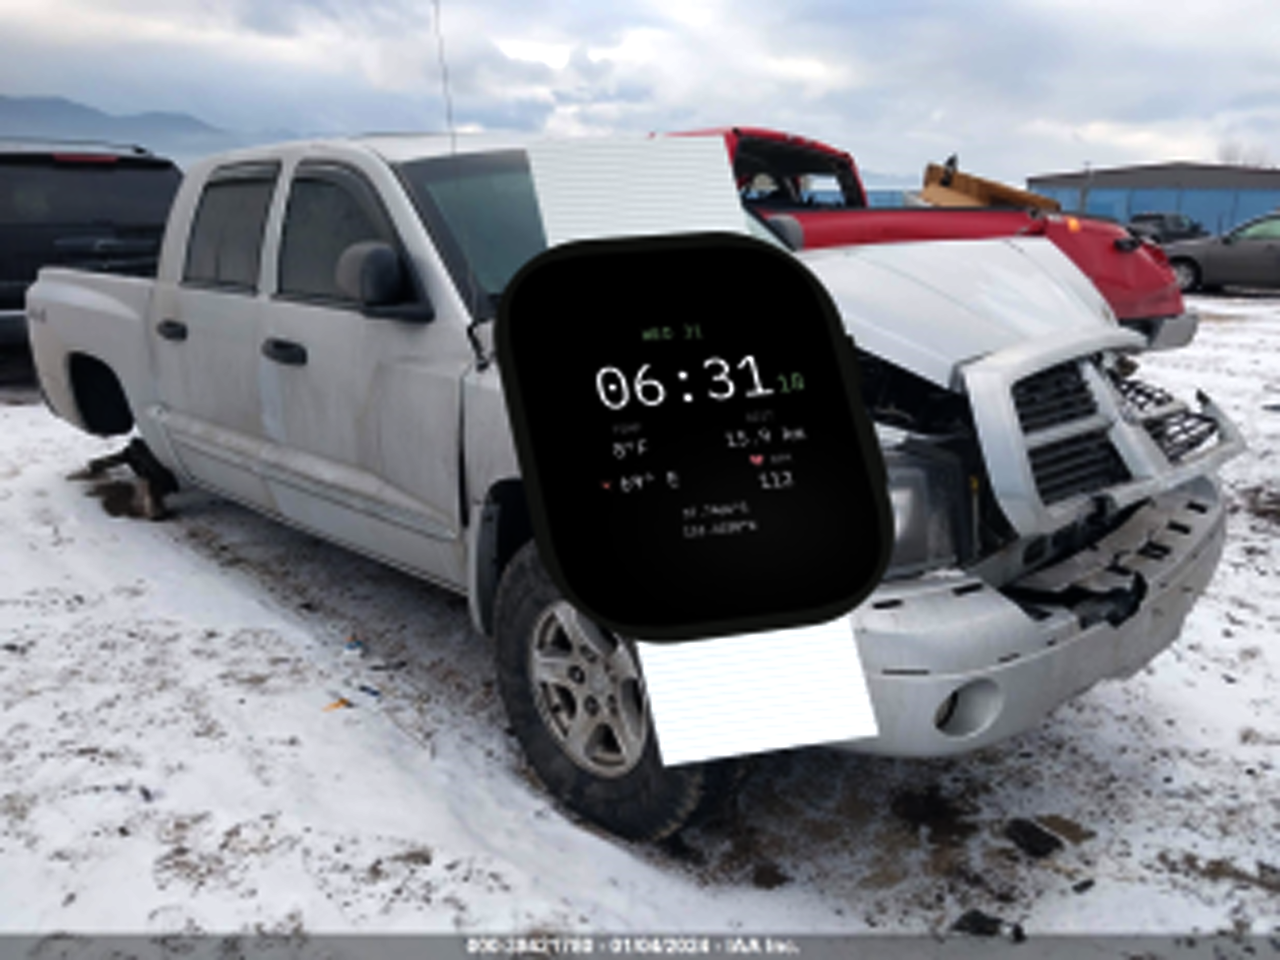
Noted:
**6:31**
